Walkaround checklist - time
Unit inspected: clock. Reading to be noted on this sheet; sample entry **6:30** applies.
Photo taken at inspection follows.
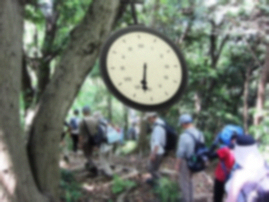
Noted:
**6:32**
